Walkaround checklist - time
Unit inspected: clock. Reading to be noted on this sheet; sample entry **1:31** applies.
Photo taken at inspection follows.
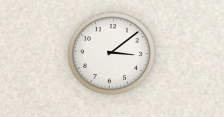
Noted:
**3:08**
